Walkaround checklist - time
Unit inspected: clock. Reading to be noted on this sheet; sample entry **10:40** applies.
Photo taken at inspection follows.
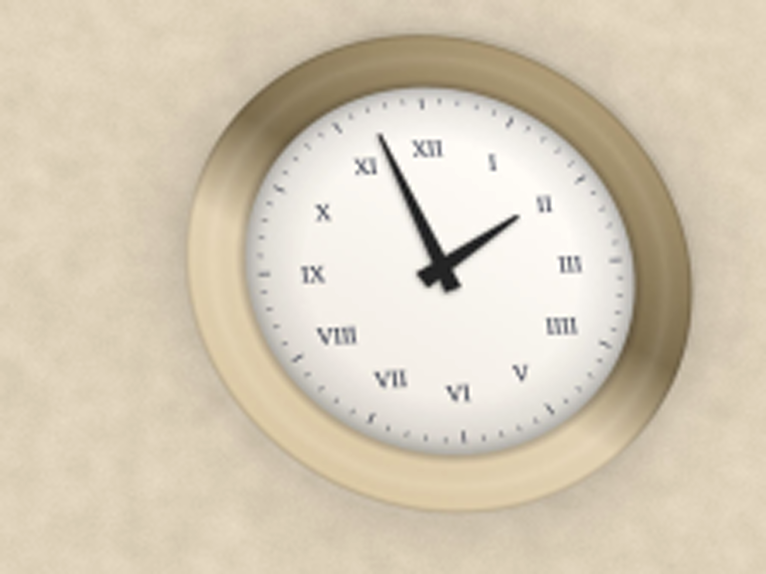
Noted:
**1:57**
